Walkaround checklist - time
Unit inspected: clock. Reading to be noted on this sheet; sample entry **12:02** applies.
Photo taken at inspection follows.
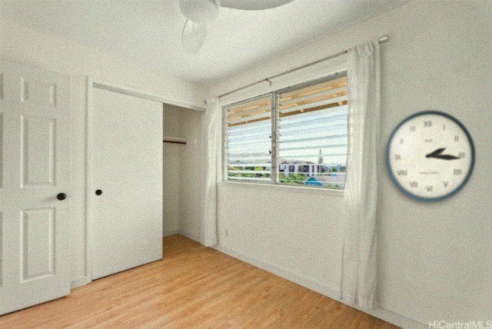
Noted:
**2:16**
